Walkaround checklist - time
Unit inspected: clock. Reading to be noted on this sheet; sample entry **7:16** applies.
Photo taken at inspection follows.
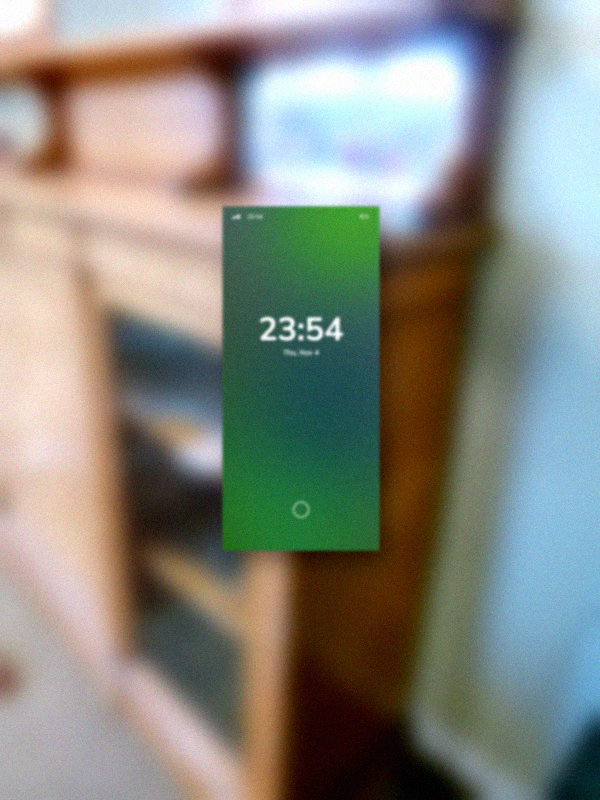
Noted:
**23:54**
